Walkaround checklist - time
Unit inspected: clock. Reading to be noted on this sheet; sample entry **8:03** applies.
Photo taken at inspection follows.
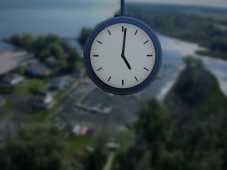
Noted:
**5:01**
